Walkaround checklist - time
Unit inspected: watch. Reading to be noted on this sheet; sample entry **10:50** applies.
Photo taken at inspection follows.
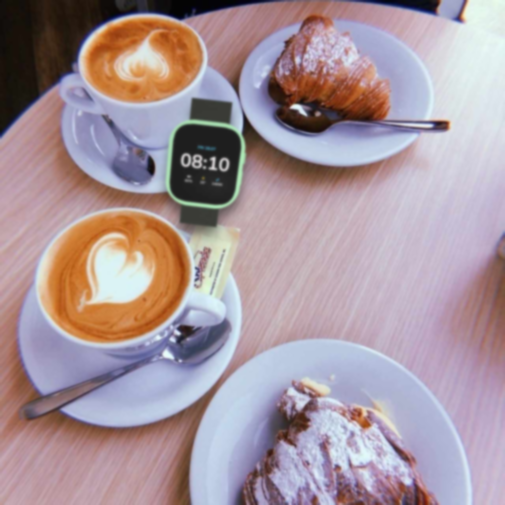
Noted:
**8:10**
